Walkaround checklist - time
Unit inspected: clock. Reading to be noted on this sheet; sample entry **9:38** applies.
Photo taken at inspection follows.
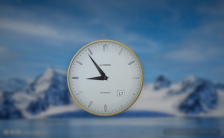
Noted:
**8:54**
